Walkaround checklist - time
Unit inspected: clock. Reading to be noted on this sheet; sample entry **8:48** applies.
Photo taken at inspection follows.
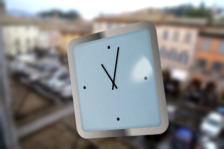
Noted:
**11:03**
